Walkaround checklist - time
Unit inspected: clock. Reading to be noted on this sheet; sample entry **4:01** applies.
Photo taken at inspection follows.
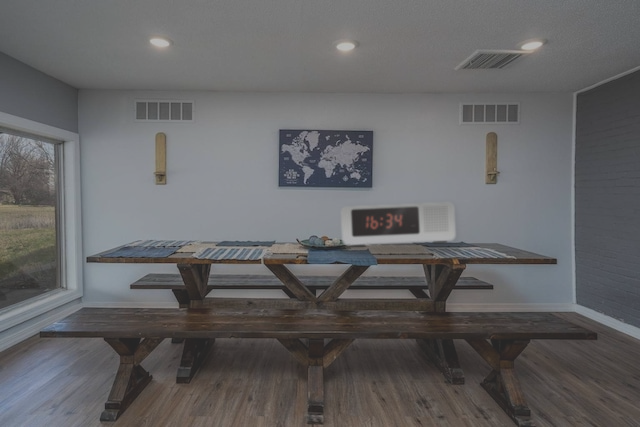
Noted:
**16:34**
